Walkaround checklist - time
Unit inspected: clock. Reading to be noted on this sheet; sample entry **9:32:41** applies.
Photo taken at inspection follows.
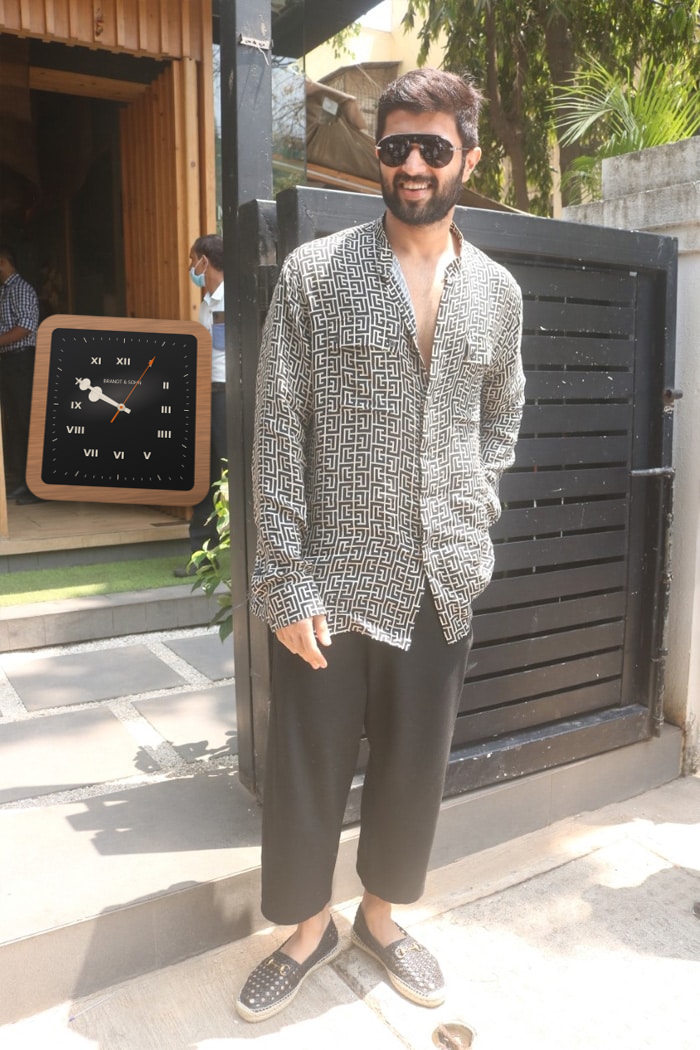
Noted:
**9:50:05**
